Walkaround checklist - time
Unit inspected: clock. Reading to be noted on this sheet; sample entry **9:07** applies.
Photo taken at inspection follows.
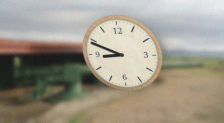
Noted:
**8:49**
